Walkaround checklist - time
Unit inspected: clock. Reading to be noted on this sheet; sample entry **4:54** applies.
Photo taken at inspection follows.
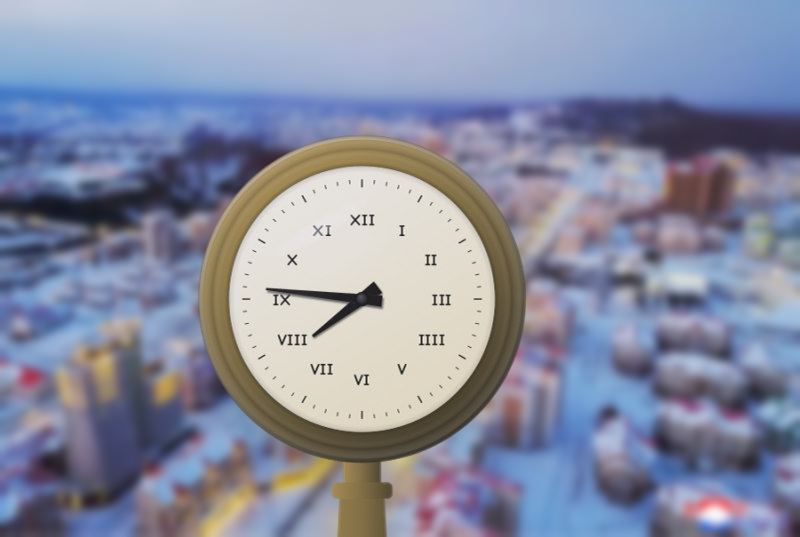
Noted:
**7:46**
